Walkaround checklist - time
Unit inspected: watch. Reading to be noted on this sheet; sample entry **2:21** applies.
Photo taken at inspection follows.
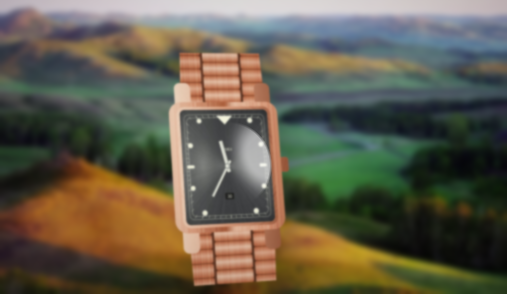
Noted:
**11:35**
